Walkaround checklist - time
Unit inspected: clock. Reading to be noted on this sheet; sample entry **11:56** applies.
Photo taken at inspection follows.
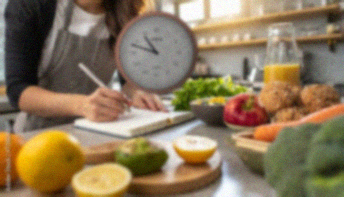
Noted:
**10:48**
